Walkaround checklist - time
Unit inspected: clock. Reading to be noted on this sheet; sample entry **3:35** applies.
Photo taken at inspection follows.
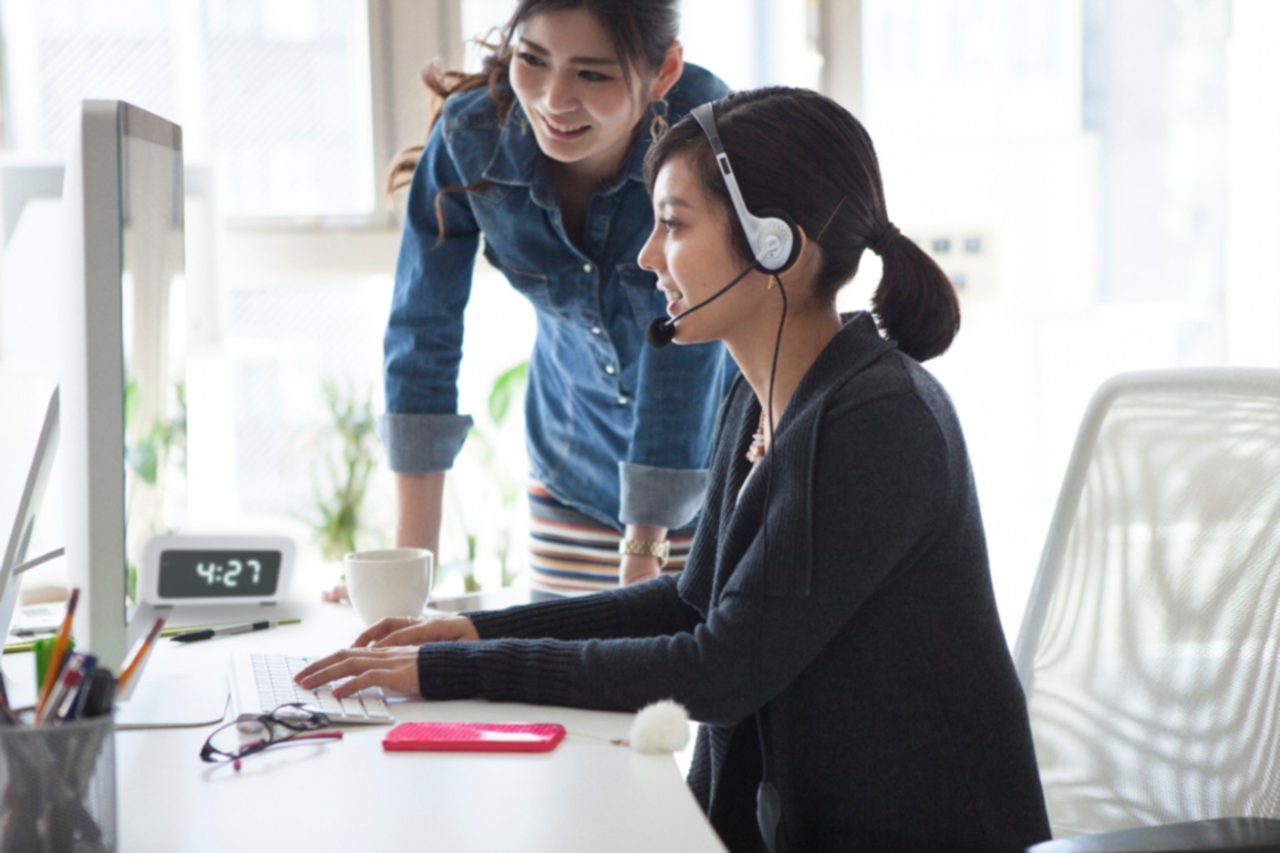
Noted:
**4:27**
